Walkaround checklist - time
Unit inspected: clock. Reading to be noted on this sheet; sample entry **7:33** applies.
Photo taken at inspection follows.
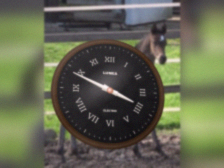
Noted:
**3:49**
